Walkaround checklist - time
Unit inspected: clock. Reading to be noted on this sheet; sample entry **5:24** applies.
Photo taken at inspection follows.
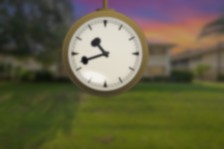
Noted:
**10:42**
